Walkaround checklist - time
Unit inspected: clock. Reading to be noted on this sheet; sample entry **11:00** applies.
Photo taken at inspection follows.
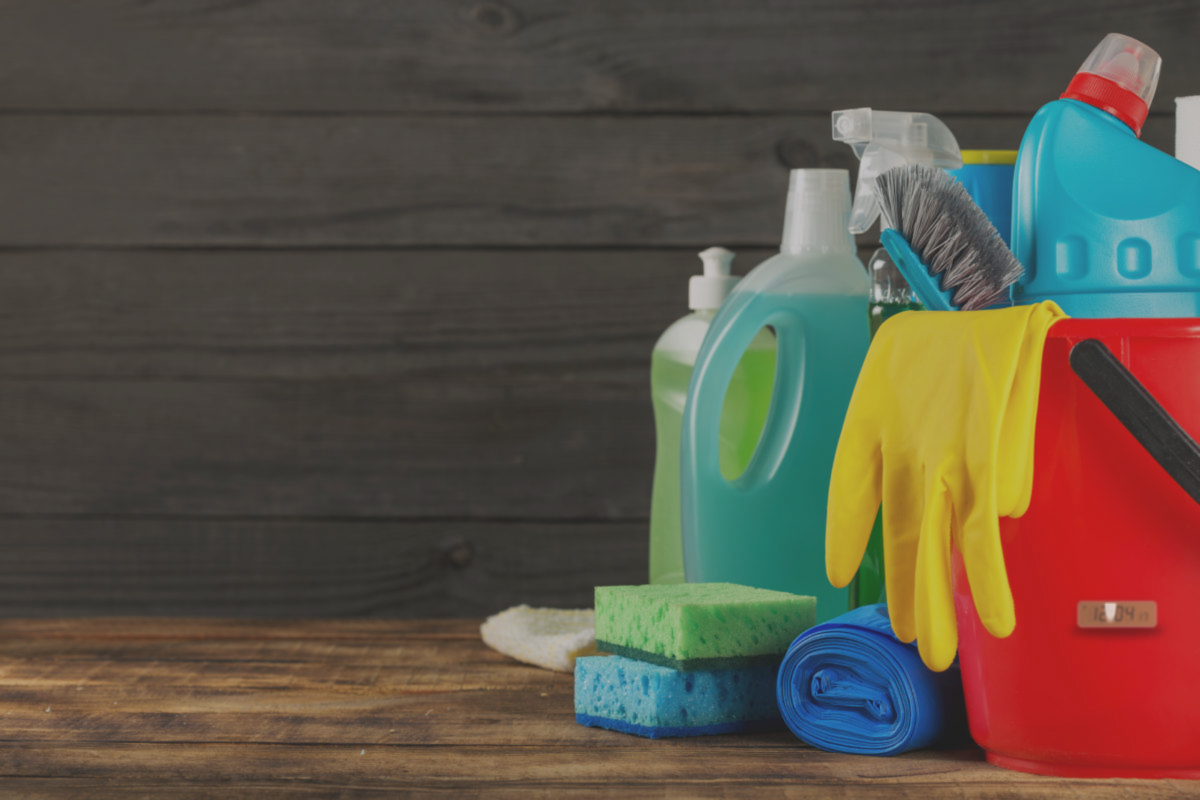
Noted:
**12:04**
